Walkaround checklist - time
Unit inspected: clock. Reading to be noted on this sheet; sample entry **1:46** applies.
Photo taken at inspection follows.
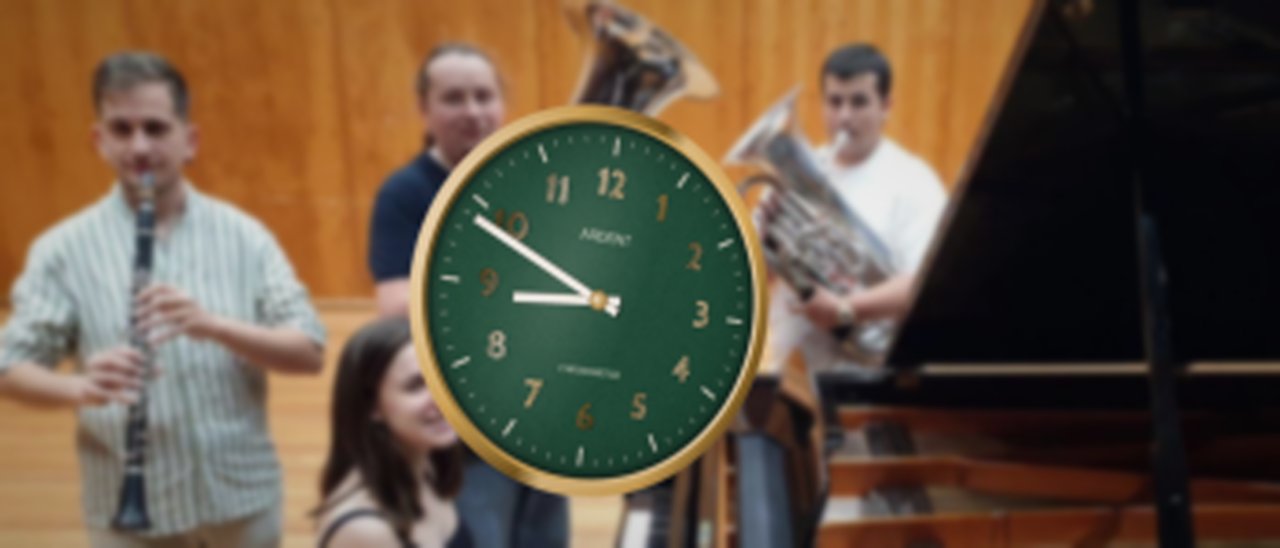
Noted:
**8:49**
